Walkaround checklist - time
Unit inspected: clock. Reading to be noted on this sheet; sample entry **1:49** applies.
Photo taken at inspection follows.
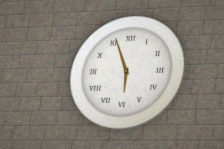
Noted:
**5:56**
